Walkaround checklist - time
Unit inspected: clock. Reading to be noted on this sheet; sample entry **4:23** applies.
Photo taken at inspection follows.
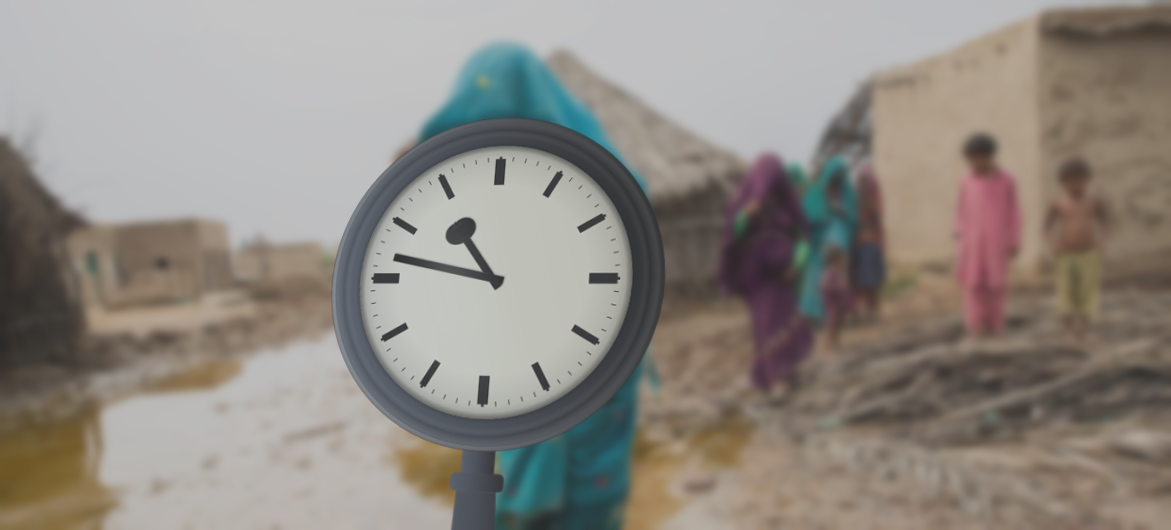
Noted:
**10:47**
